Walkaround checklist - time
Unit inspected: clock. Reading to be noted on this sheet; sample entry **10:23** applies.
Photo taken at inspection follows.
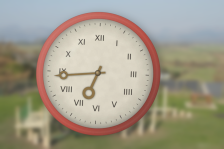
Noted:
**6:44**
